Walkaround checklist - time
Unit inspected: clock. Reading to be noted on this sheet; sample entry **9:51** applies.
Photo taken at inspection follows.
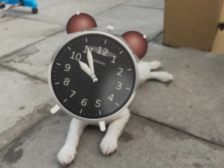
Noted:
**9:55**
